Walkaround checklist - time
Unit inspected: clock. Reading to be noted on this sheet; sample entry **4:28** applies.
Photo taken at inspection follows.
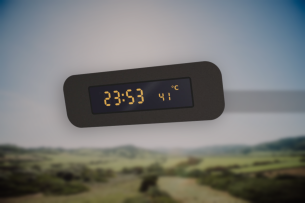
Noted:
**23:53**
